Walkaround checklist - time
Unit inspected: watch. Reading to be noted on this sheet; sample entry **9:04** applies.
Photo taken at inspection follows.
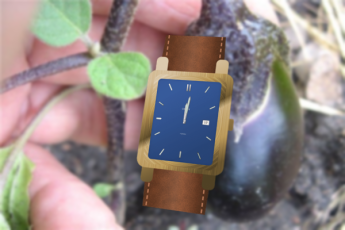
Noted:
**12:01**
